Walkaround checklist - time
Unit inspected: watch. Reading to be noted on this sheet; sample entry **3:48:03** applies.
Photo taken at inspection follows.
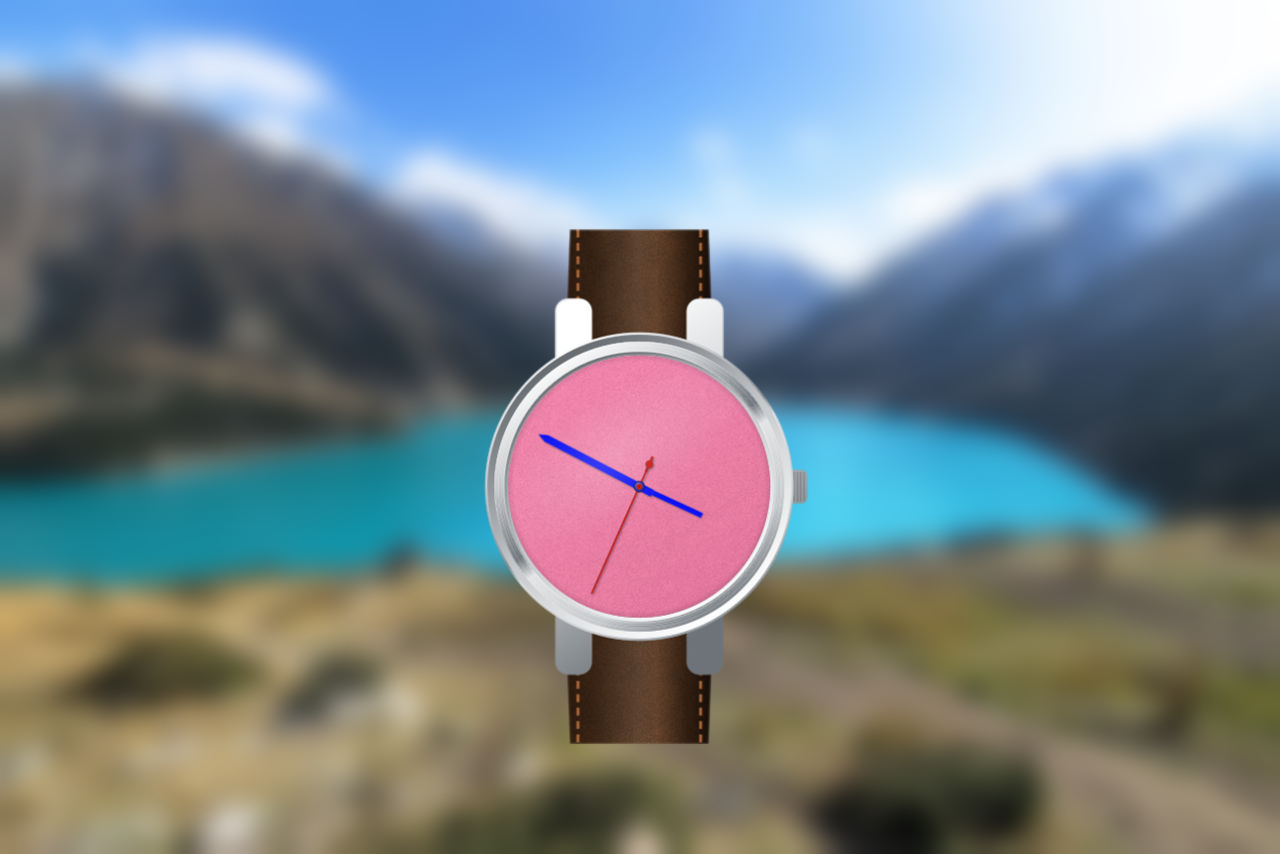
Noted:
**3:49:34**
